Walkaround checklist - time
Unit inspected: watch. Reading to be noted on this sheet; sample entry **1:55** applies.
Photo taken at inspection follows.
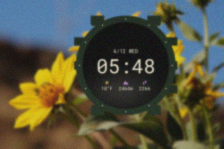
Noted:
**5:48**
